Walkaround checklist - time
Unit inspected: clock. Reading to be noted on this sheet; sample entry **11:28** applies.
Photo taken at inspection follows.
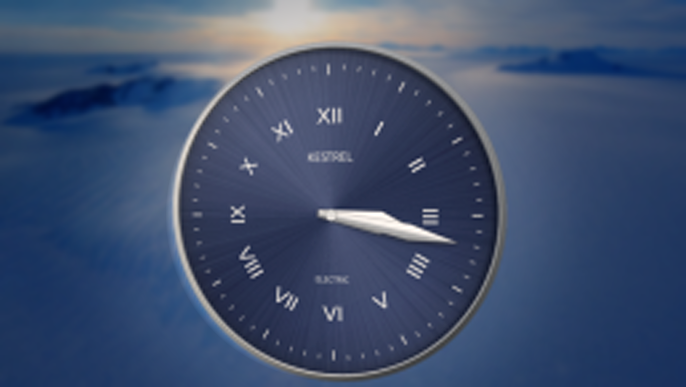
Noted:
**3:17**
